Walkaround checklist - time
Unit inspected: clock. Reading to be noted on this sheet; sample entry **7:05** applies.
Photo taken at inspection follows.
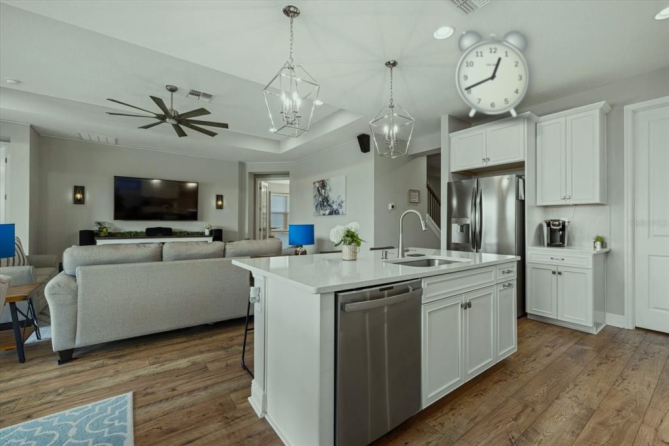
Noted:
**12:41**
